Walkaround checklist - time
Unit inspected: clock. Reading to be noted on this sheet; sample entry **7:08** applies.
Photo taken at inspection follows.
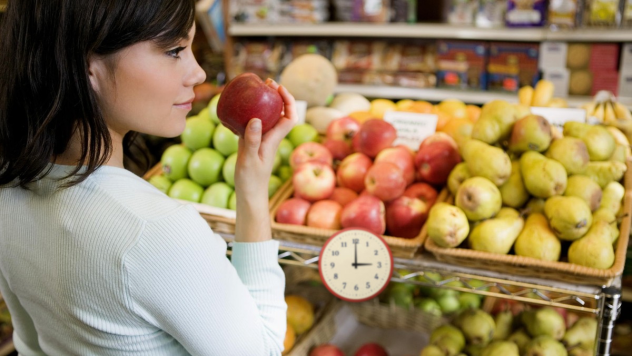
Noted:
**3:00**
